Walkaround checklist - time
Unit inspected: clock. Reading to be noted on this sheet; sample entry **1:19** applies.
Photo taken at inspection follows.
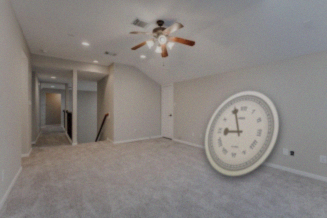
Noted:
**8:56**
